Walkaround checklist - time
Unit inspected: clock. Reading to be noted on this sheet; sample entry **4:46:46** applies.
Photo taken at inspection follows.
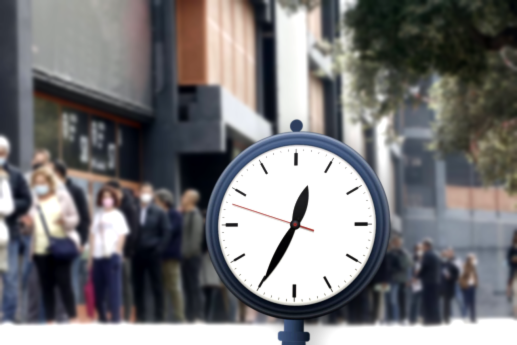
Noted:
**12:34:48**
